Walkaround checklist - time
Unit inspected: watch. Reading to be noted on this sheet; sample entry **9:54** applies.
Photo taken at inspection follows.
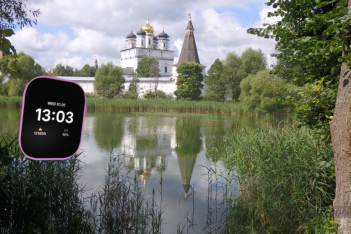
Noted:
**13:03**
